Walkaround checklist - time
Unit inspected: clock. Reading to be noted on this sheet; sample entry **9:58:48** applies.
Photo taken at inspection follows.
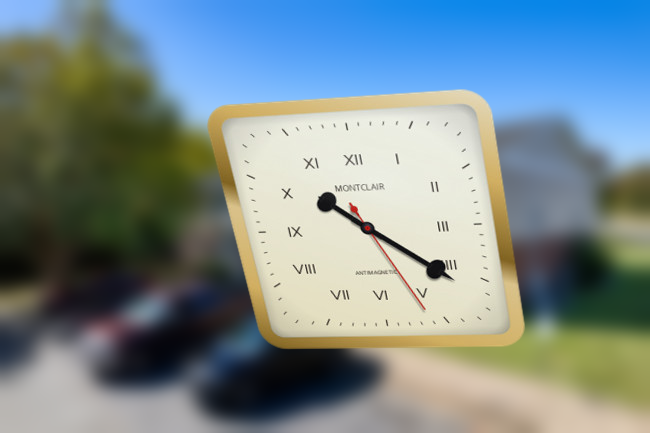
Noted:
**10:21:26**
